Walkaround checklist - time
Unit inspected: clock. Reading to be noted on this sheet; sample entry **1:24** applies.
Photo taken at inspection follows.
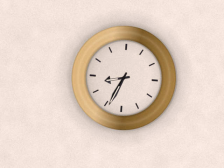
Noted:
**8:34**
